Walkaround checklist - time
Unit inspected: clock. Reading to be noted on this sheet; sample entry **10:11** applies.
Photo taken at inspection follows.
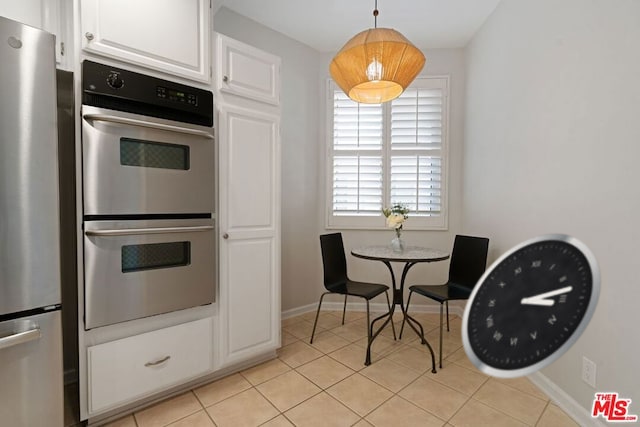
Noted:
**3:13**
